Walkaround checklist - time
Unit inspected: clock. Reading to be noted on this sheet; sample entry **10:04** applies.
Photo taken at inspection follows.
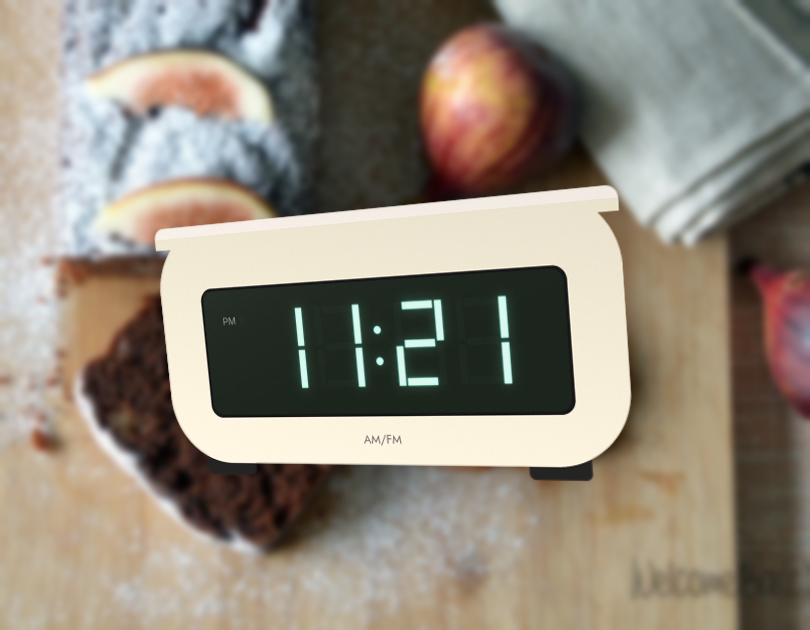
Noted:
**11:21**
